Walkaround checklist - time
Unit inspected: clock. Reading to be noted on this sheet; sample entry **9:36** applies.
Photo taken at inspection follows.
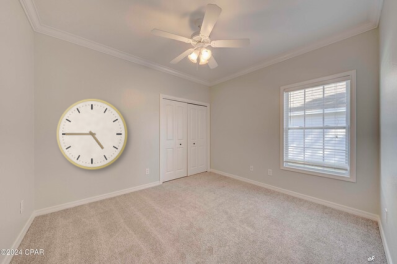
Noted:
**4:45**
